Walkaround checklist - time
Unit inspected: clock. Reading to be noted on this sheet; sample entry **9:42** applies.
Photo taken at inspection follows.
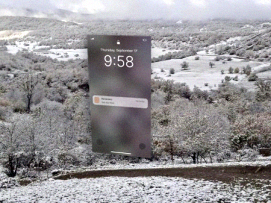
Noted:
**9:58**
